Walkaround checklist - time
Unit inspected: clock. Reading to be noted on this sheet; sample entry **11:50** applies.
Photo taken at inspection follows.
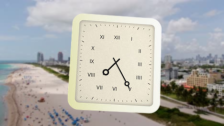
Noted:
**7:25**
